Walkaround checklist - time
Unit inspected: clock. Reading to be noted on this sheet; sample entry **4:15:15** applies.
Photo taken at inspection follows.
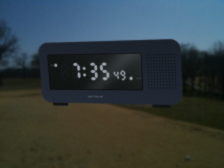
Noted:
**7:35:49**
